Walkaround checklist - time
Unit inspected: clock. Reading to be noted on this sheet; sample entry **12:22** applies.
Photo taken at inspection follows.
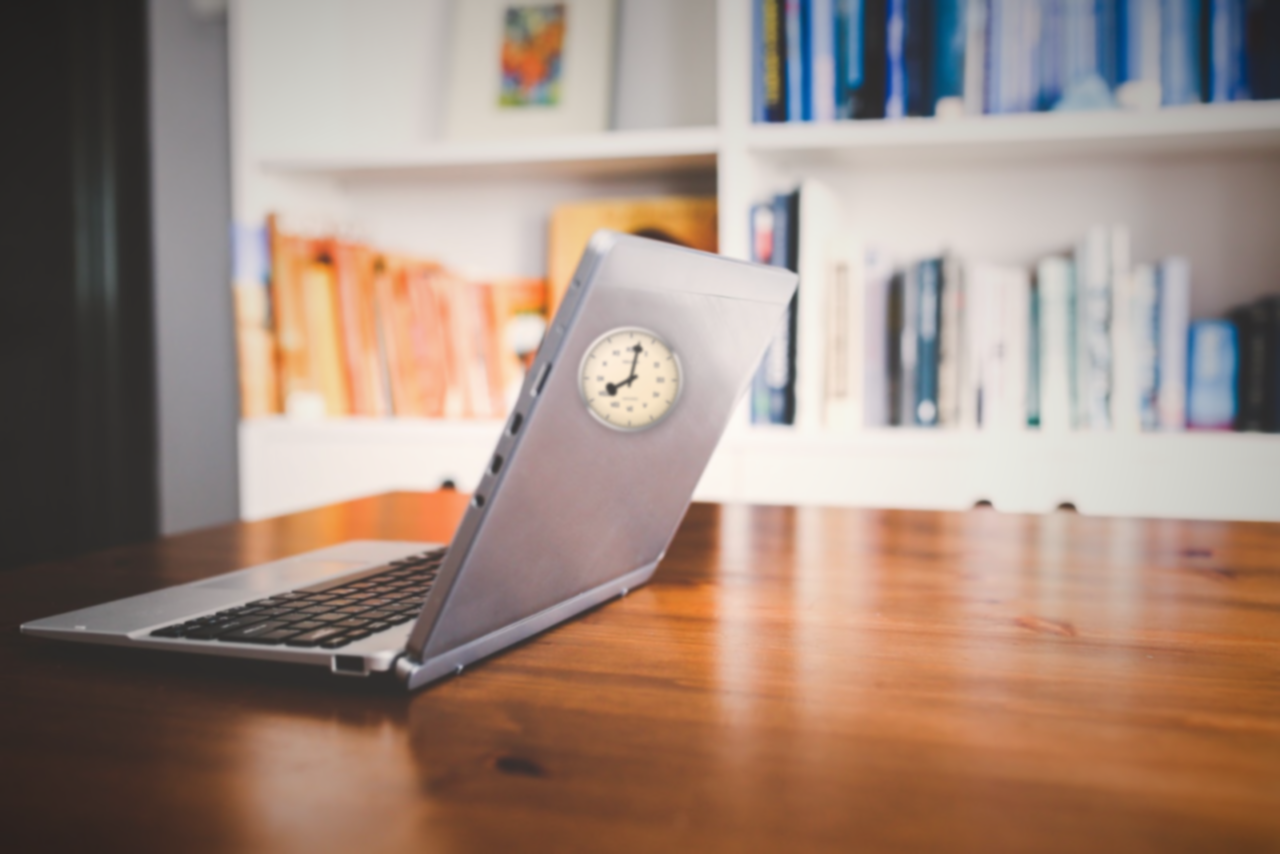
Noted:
**8:02**
